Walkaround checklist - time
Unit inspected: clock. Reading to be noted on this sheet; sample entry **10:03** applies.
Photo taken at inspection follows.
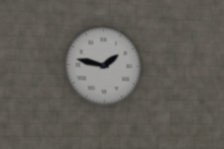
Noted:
**1:47**
